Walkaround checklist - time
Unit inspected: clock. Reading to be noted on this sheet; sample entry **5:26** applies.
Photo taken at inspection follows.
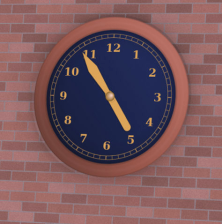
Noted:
**4:54**
